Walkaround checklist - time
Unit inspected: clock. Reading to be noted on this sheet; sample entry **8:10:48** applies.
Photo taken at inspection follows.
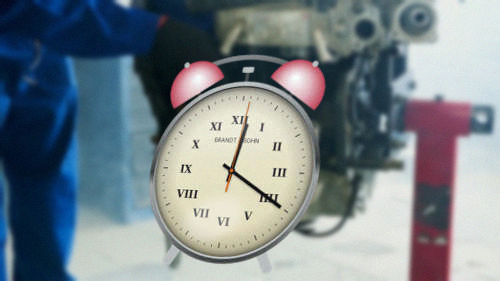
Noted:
**12:20:01**
